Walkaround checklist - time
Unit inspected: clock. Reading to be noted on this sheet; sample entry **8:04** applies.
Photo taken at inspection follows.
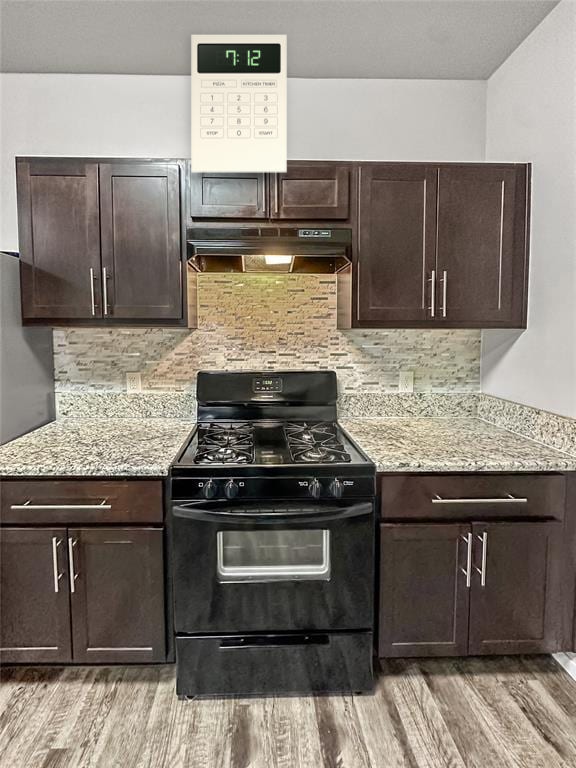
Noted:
**7:12**
